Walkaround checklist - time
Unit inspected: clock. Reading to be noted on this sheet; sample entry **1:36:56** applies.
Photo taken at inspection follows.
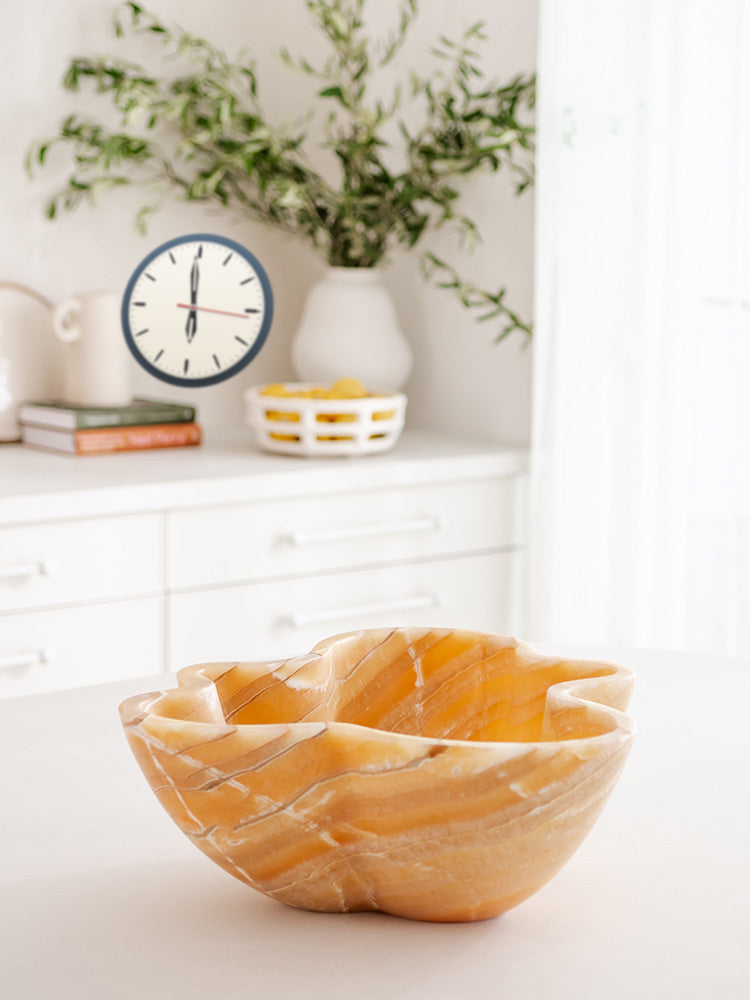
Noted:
**5:59:16**
